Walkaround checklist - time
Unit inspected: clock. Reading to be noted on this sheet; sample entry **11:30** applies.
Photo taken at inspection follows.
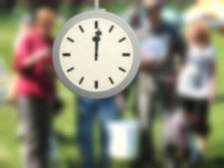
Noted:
**12:01**
